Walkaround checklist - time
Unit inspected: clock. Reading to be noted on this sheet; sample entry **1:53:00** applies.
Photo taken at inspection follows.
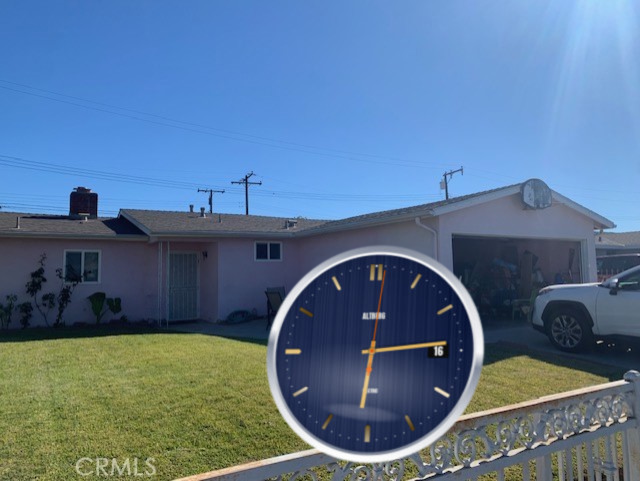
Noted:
**6:14:01**
